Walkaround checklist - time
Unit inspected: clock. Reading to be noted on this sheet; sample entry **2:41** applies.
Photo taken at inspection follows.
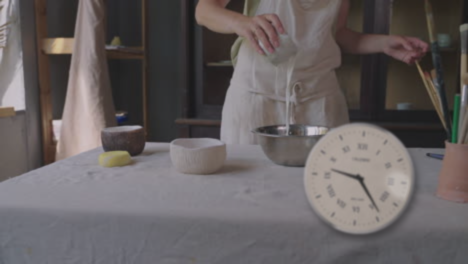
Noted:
**9:24**
